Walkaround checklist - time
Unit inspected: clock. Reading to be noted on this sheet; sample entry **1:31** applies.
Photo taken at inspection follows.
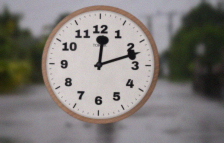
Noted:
**12:12**
